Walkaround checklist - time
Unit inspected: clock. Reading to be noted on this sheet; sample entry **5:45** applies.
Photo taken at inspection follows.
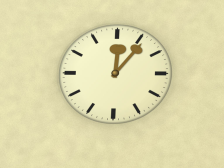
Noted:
**12:06**
